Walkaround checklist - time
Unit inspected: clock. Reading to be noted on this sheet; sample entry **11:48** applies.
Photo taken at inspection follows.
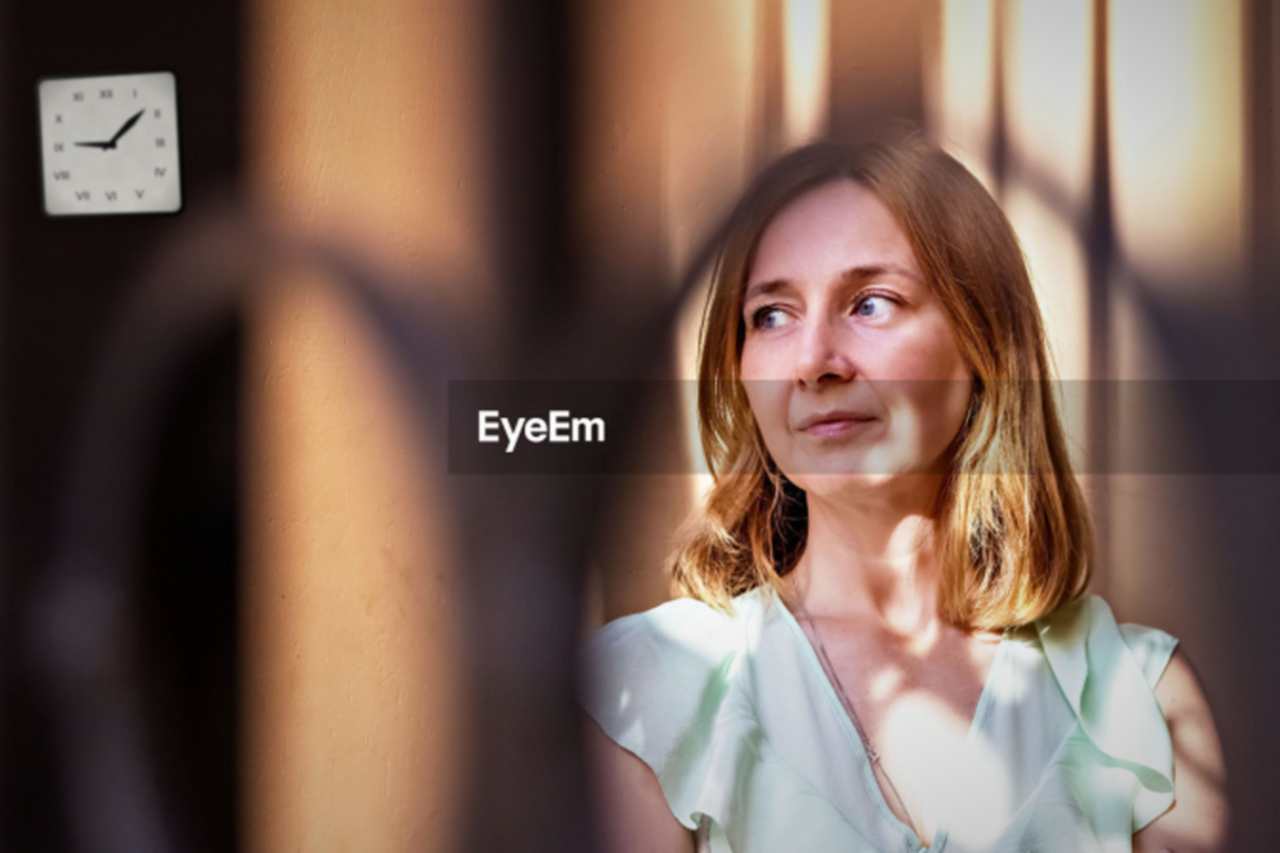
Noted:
**9:08**
